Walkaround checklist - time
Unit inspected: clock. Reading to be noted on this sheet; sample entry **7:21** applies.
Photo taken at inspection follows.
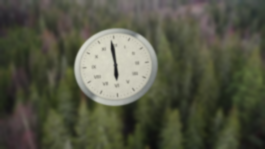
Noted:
**5:59**
